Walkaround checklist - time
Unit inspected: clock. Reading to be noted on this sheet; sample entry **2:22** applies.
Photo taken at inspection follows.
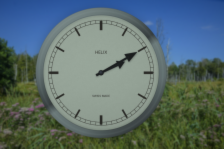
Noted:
**2:10**
